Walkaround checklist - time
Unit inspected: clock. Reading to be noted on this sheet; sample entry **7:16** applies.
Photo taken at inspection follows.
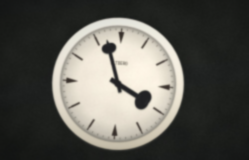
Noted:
**3:57**
